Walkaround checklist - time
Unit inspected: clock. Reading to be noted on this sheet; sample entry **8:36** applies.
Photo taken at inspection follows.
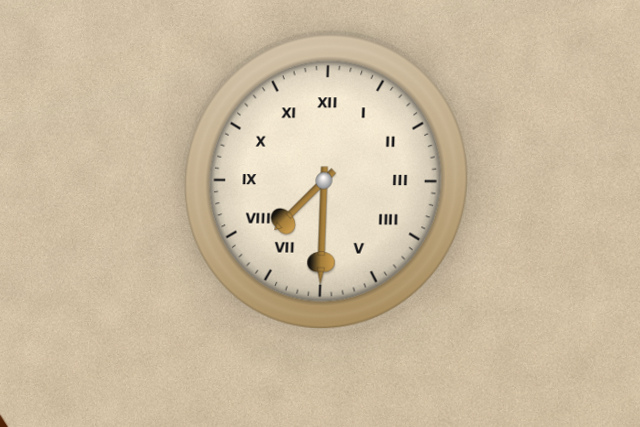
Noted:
**7:30**
